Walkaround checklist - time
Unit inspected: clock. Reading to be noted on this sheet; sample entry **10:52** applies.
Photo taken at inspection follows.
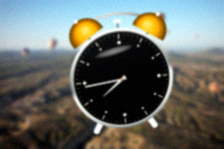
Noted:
**7:44**
